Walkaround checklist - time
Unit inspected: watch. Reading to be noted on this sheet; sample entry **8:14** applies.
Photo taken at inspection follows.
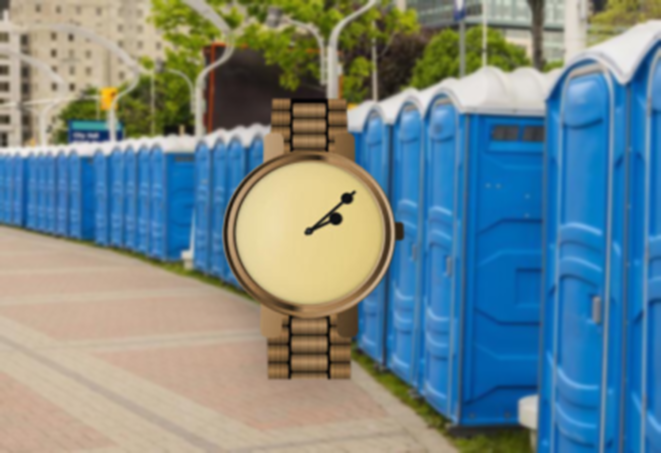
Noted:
**2:08**
